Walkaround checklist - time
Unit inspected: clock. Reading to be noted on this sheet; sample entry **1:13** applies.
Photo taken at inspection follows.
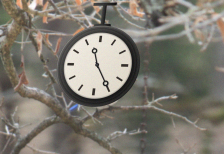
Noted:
**11:25**
